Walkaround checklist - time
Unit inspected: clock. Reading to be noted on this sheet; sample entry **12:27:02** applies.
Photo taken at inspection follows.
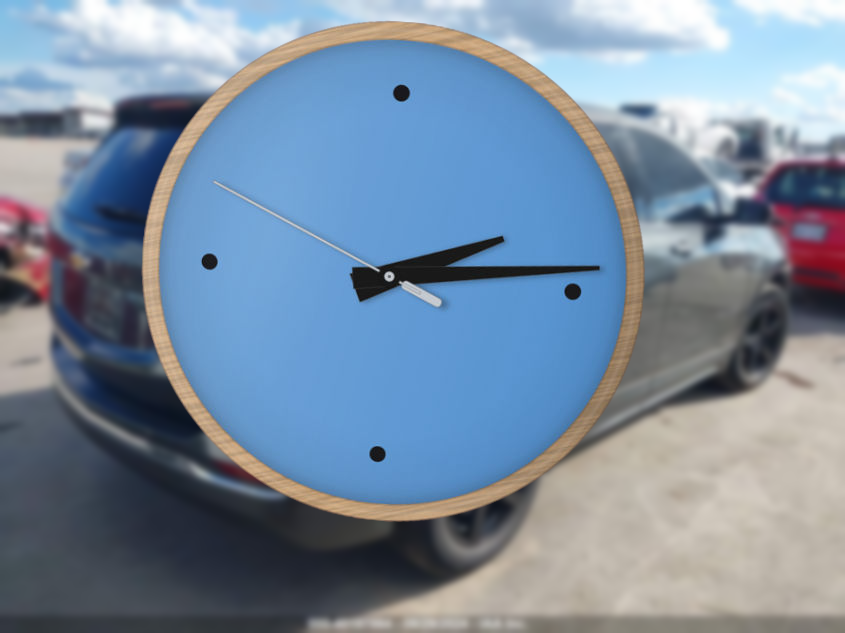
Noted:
**2:13:49**
